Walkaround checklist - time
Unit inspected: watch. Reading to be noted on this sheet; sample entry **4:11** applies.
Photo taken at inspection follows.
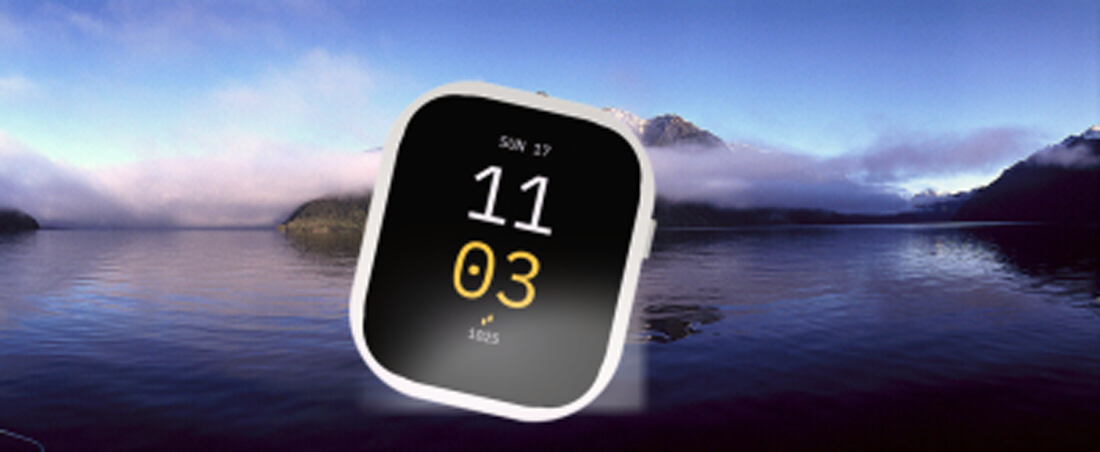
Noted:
**11:03**
